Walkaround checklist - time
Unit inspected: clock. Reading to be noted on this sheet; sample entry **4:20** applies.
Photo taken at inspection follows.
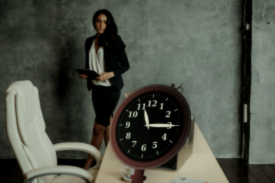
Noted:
**11:15**
